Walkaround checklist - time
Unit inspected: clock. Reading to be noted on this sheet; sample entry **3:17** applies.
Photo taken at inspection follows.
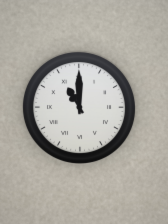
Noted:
**11:00**
